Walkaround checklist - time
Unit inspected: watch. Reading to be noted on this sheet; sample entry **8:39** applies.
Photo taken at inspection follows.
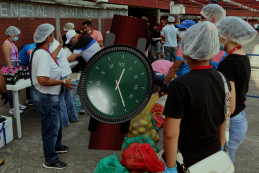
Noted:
**12:25**
